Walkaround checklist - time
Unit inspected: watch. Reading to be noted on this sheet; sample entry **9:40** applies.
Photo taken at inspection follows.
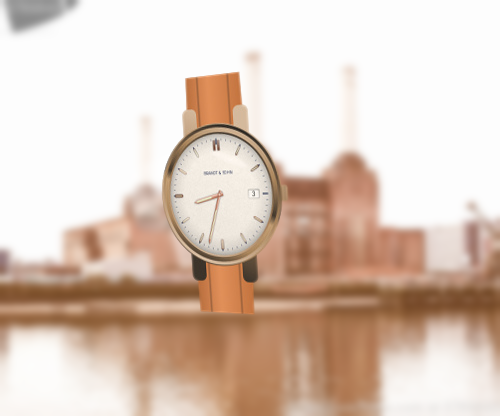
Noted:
**8:33**
